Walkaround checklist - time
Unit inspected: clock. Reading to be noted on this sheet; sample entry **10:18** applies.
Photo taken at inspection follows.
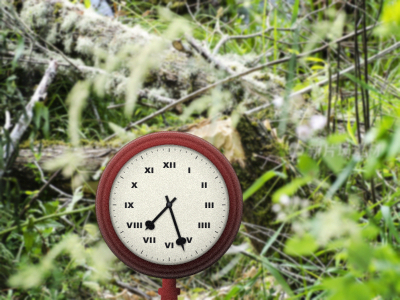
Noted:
**7:27**
